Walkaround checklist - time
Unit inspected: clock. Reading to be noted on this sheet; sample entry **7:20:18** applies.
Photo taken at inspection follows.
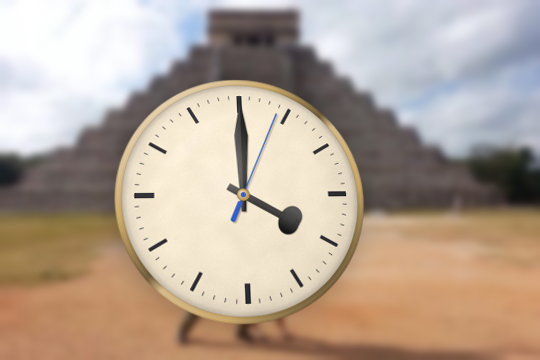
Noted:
**4:00:04**
